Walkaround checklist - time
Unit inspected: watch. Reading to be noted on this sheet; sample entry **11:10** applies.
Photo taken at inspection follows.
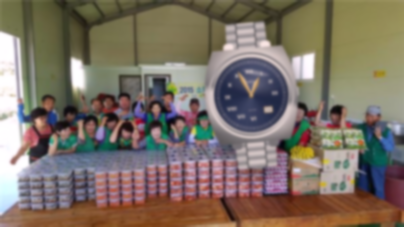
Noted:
**12:56**
